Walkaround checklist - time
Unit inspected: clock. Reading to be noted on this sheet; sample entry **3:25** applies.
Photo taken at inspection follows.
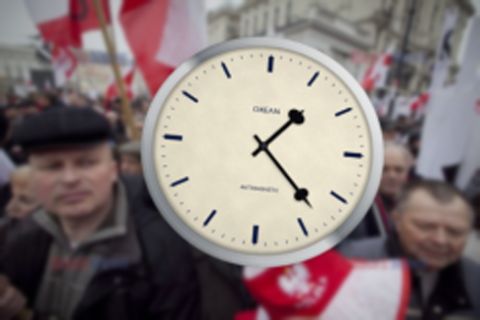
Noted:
**1:23**
